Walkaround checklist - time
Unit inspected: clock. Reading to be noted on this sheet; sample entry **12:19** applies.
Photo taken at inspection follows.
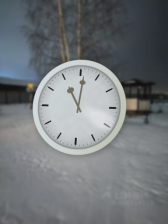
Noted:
**11:01**
